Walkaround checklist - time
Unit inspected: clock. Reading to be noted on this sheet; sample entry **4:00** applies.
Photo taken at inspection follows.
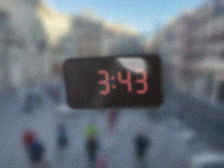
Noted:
**3:43**
